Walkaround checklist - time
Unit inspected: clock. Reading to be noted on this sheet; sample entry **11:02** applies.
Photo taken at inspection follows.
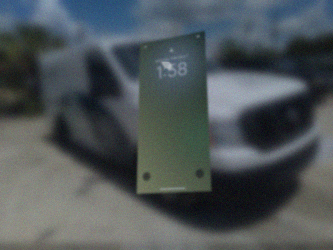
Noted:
**1:58**
